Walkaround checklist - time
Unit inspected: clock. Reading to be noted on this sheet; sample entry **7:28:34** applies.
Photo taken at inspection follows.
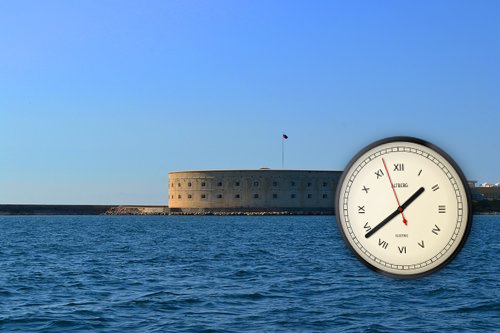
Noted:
**1:38:57**
